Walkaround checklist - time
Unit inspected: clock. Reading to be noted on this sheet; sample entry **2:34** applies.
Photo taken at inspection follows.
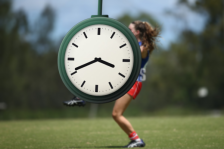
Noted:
**3:41**
